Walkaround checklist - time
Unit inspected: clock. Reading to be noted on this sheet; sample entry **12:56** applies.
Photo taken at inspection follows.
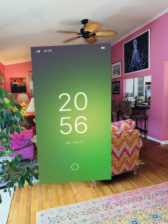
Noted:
**20:56**
